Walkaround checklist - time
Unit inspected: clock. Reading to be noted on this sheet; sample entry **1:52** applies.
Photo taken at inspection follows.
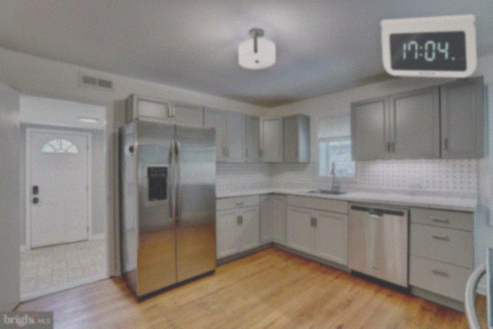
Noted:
**17:04**
